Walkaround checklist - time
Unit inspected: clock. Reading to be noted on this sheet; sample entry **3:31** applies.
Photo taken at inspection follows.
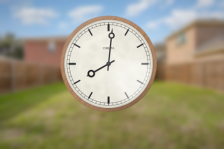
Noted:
**8:01**
